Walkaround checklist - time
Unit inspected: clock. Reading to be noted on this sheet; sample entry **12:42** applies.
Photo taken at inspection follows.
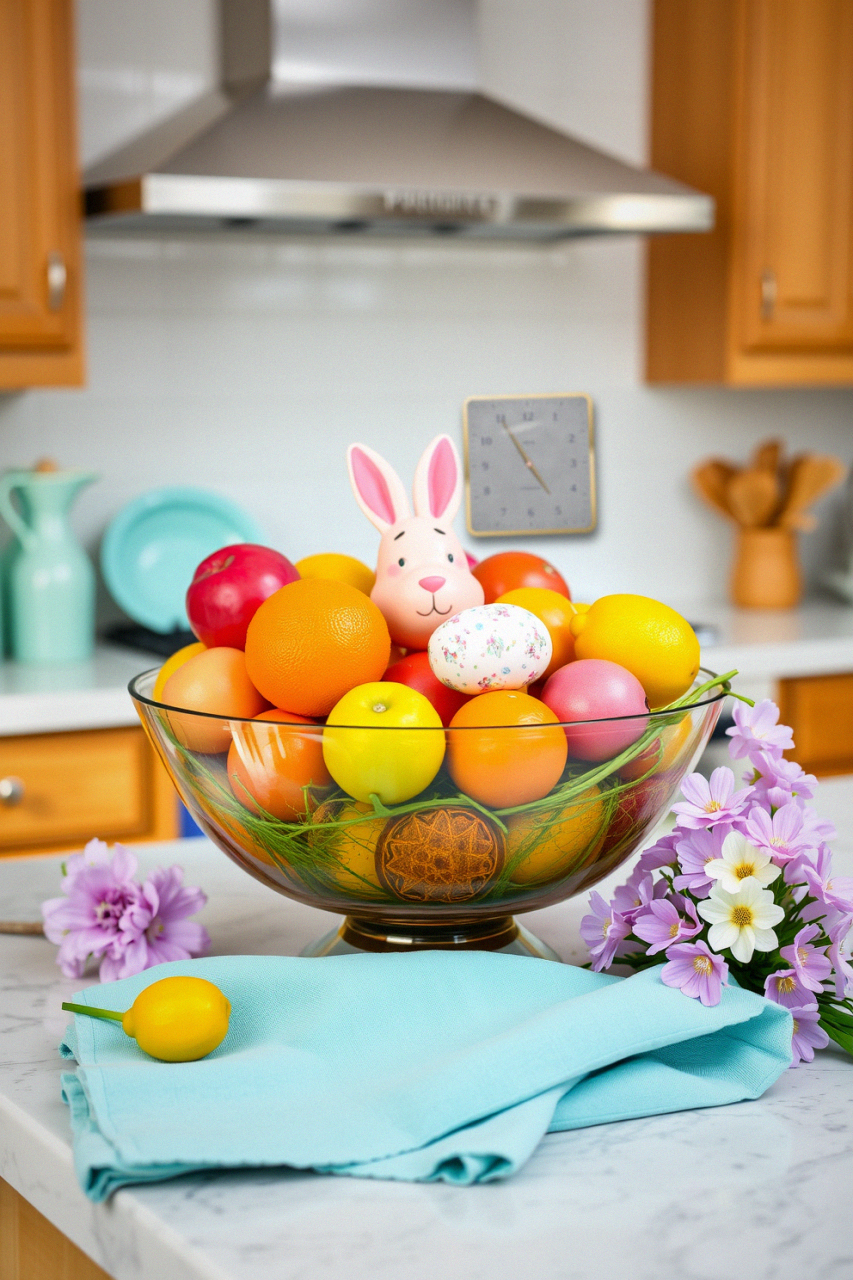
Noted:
**4:55**
